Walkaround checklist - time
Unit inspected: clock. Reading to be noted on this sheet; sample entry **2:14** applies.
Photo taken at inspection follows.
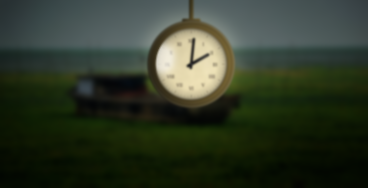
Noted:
**2:01**
